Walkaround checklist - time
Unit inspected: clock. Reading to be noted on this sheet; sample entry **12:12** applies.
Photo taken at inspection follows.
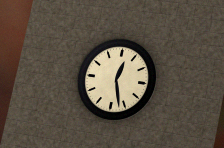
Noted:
**12:27**
